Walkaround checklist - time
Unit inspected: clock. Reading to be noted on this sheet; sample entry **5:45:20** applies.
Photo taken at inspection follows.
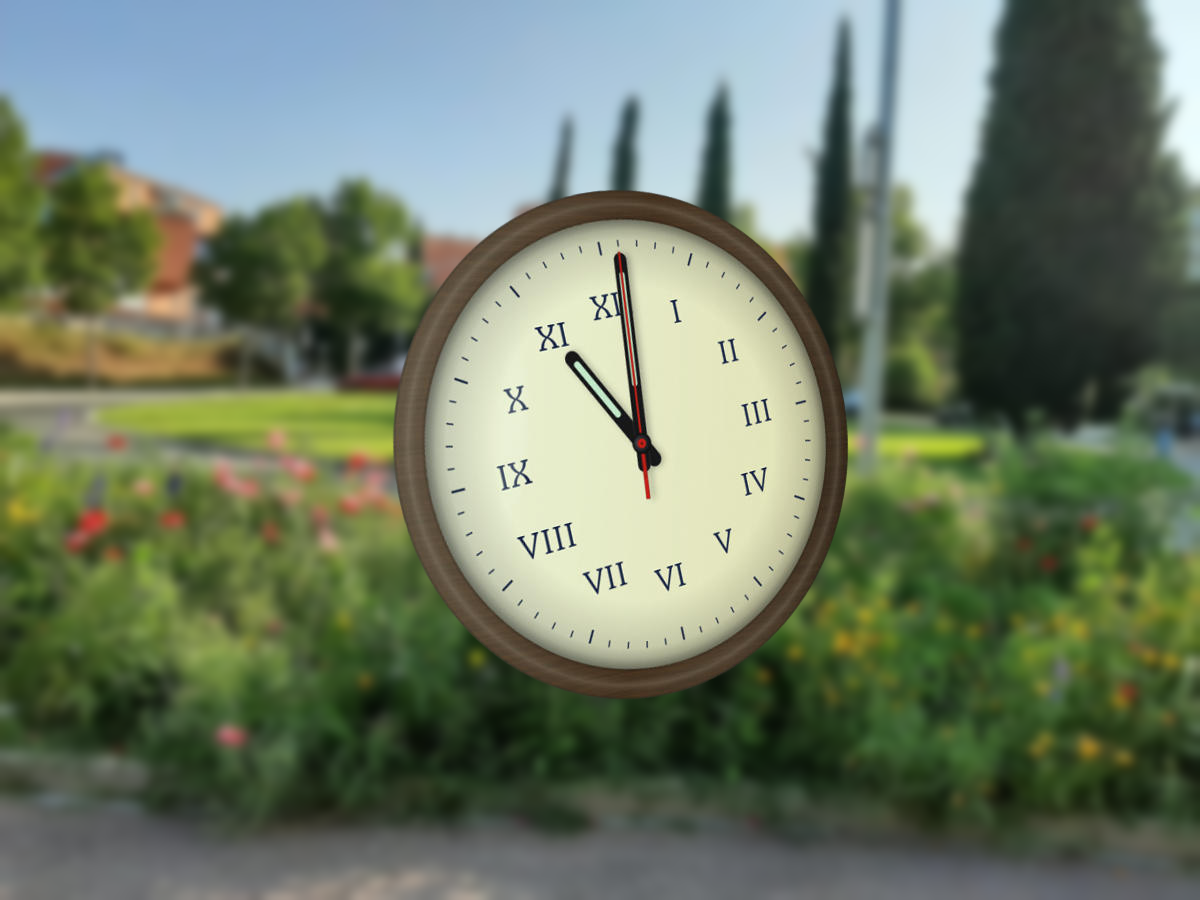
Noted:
**11:01:01**
